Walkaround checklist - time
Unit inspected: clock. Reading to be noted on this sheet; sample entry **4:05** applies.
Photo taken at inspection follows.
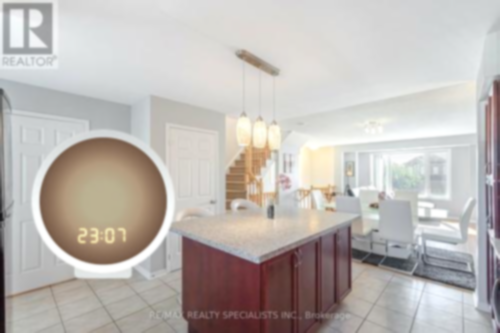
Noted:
**23:07**
